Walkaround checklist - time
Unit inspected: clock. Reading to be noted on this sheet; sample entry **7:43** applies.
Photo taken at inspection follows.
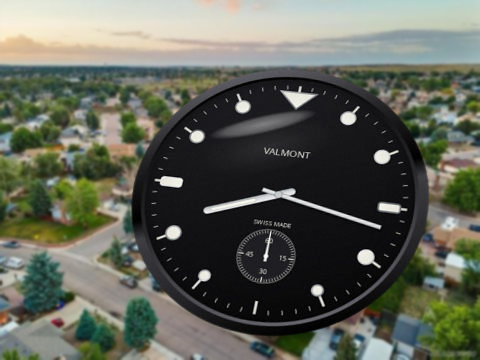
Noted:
**8:17**
